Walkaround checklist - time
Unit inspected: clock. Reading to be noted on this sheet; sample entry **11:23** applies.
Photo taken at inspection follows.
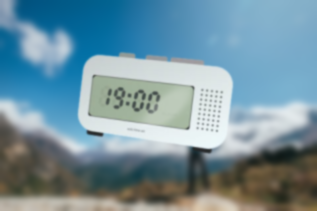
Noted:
**19:00**
